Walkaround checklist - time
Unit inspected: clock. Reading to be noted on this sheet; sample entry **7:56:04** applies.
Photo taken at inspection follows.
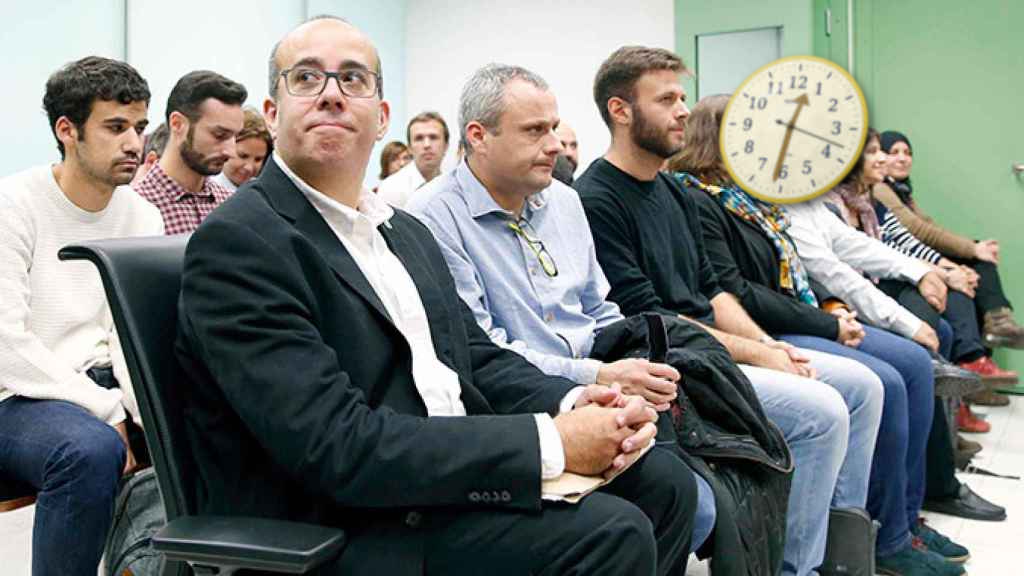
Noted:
**12:31:18**
